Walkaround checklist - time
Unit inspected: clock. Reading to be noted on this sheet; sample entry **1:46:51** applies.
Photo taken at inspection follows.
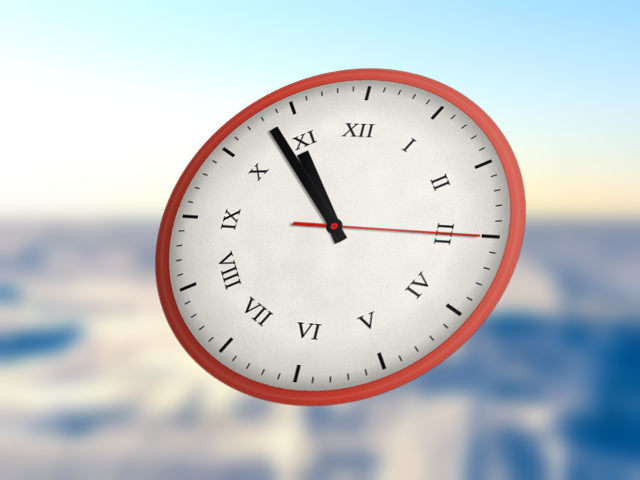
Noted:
**10:53:15**
